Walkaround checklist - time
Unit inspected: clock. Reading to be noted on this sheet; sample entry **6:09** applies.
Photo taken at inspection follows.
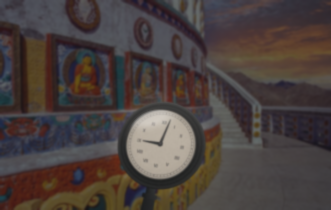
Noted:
**9:02**
